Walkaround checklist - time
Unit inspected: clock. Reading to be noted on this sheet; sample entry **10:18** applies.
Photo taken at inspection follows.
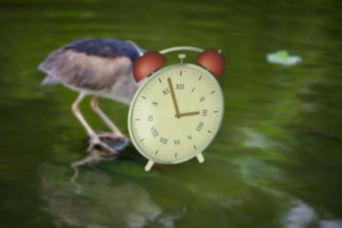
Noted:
**2:57**
